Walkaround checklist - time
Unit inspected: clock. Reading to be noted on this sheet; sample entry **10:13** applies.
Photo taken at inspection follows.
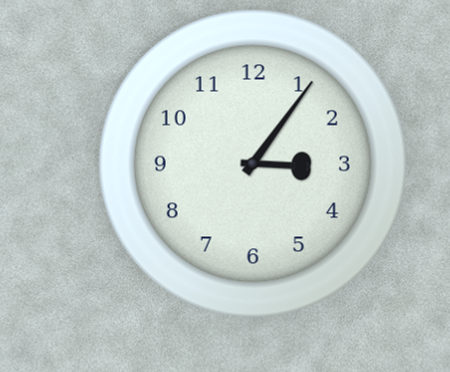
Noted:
**3:06**
